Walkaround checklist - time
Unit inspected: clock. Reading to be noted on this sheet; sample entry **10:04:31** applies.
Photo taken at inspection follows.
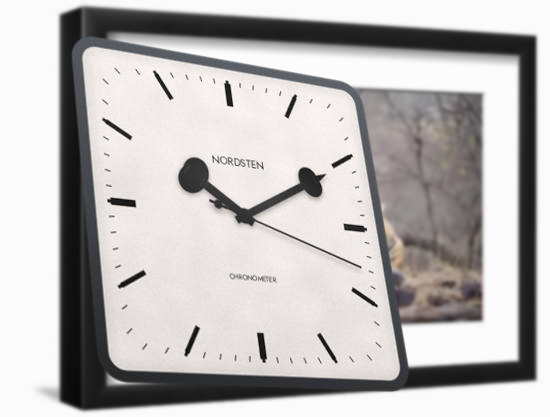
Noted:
**10:10:18**
